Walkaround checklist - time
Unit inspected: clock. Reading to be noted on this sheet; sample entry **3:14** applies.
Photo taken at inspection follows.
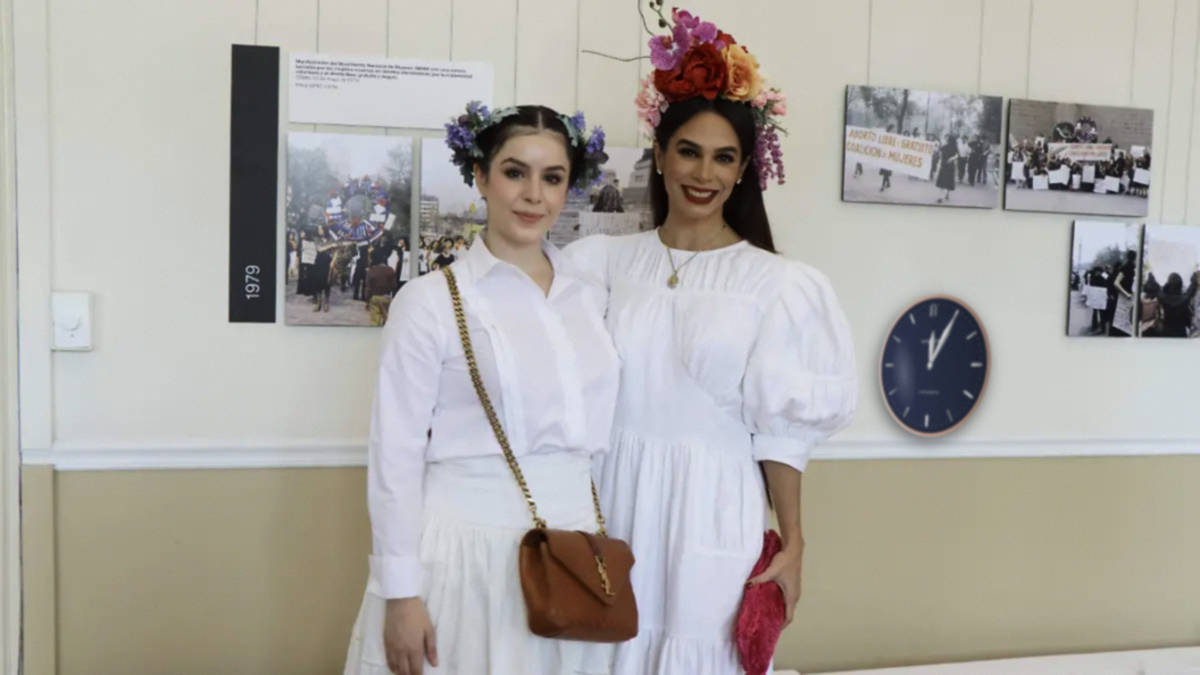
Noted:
**12:05**
